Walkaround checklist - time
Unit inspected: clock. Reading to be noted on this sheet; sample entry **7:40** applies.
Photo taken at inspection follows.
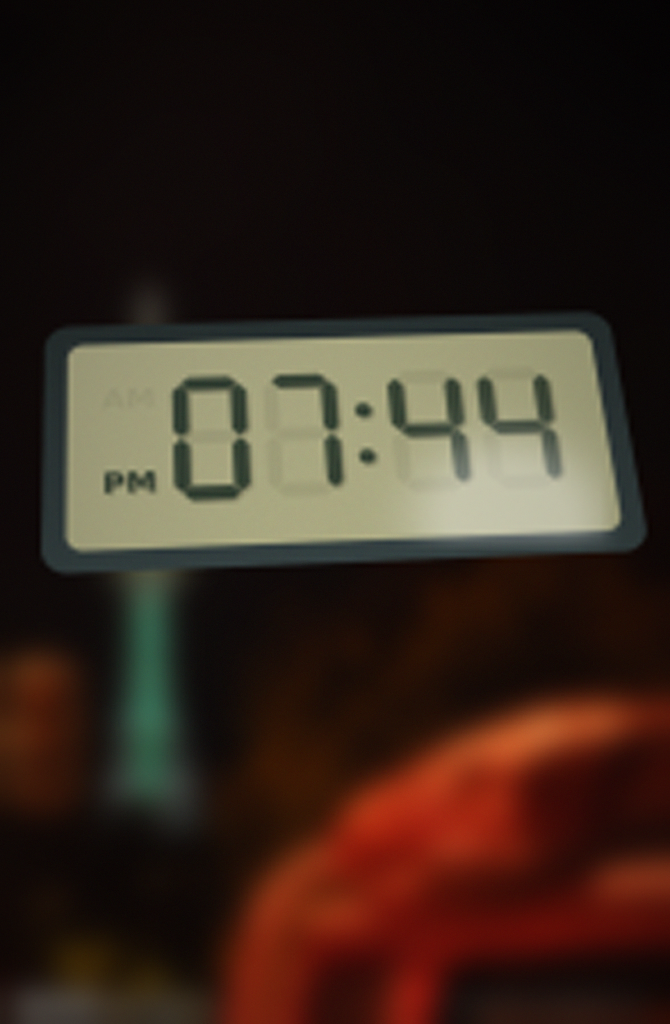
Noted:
**7:44**
